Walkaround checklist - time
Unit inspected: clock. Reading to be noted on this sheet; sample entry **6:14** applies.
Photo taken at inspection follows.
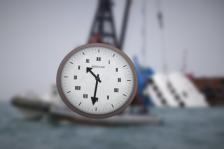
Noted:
**10:31**
